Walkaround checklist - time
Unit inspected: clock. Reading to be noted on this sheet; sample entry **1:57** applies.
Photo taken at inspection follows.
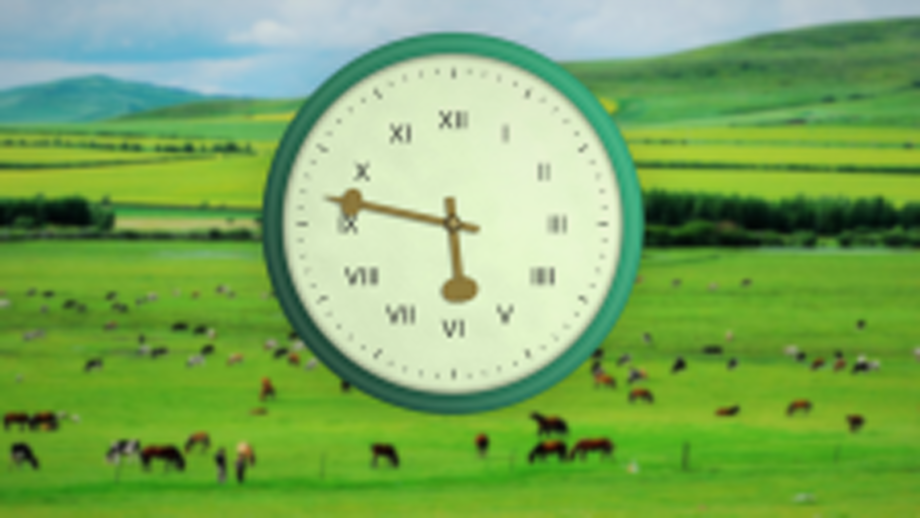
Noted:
**5:47**
